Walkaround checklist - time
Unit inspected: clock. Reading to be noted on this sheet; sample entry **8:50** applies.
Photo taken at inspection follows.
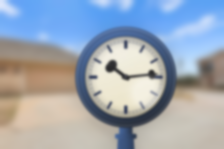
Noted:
**10:14**
